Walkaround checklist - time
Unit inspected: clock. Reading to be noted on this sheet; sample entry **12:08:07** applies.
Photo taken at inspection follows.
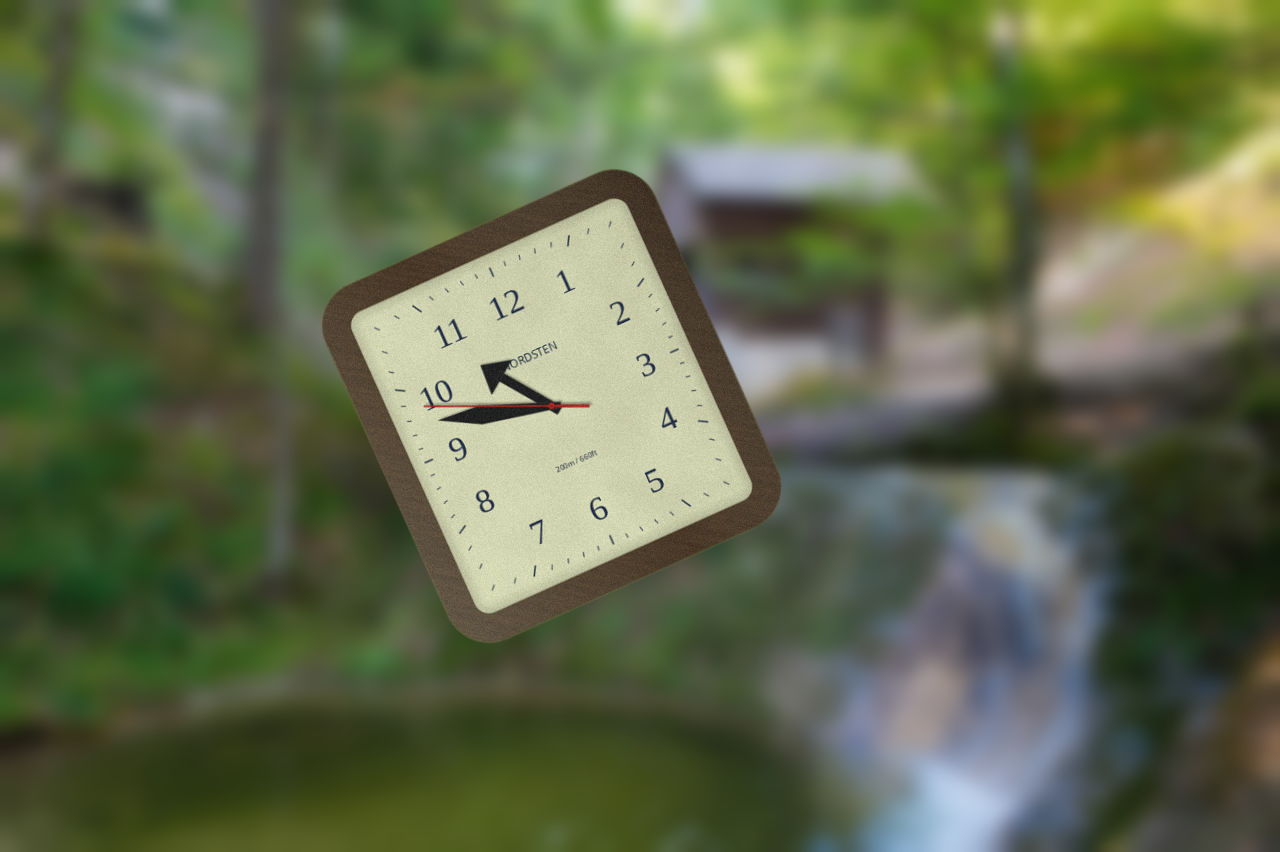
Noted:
**10:47:49**
